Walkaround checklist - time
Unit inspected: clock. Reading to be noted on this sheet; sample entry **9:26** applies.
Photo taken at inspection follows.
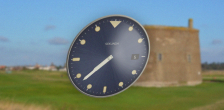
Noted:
**7:38**
